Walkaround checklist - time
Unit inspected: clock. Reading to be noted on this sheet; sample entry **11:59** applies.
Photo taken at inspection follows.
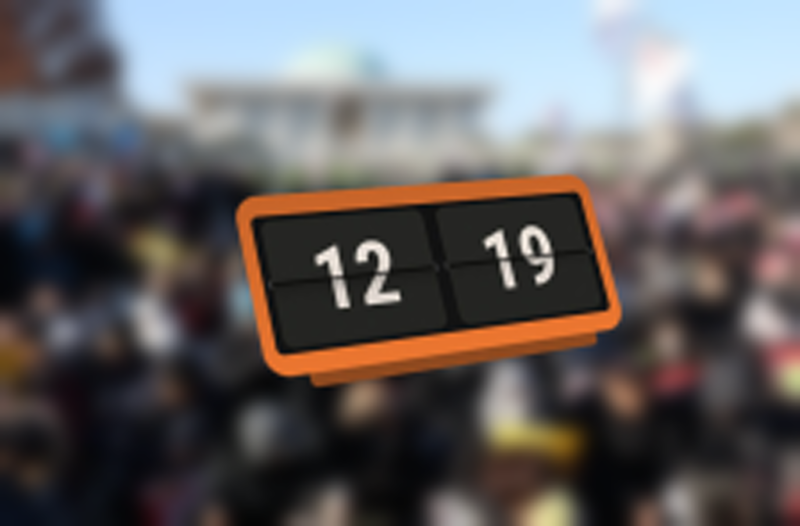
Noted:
**12:19**
